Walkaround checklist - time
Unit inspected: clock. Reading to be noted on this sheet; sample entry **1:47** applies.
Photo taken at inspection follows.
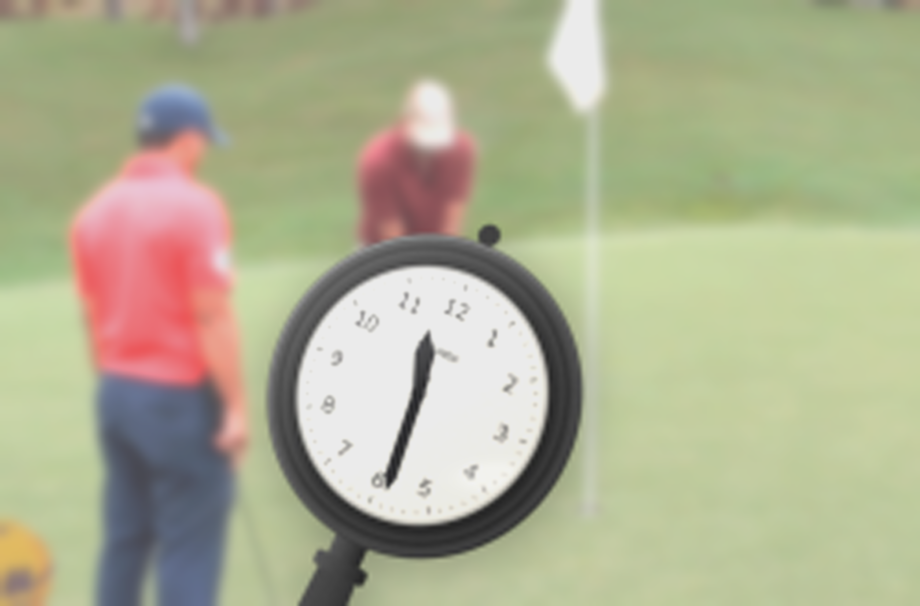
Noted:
**11:29**
